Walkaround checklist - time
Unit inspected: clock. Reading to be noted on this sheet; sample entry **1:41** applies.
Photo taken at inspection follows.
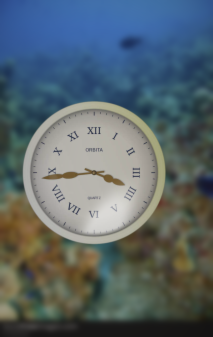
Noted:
**3:44**
